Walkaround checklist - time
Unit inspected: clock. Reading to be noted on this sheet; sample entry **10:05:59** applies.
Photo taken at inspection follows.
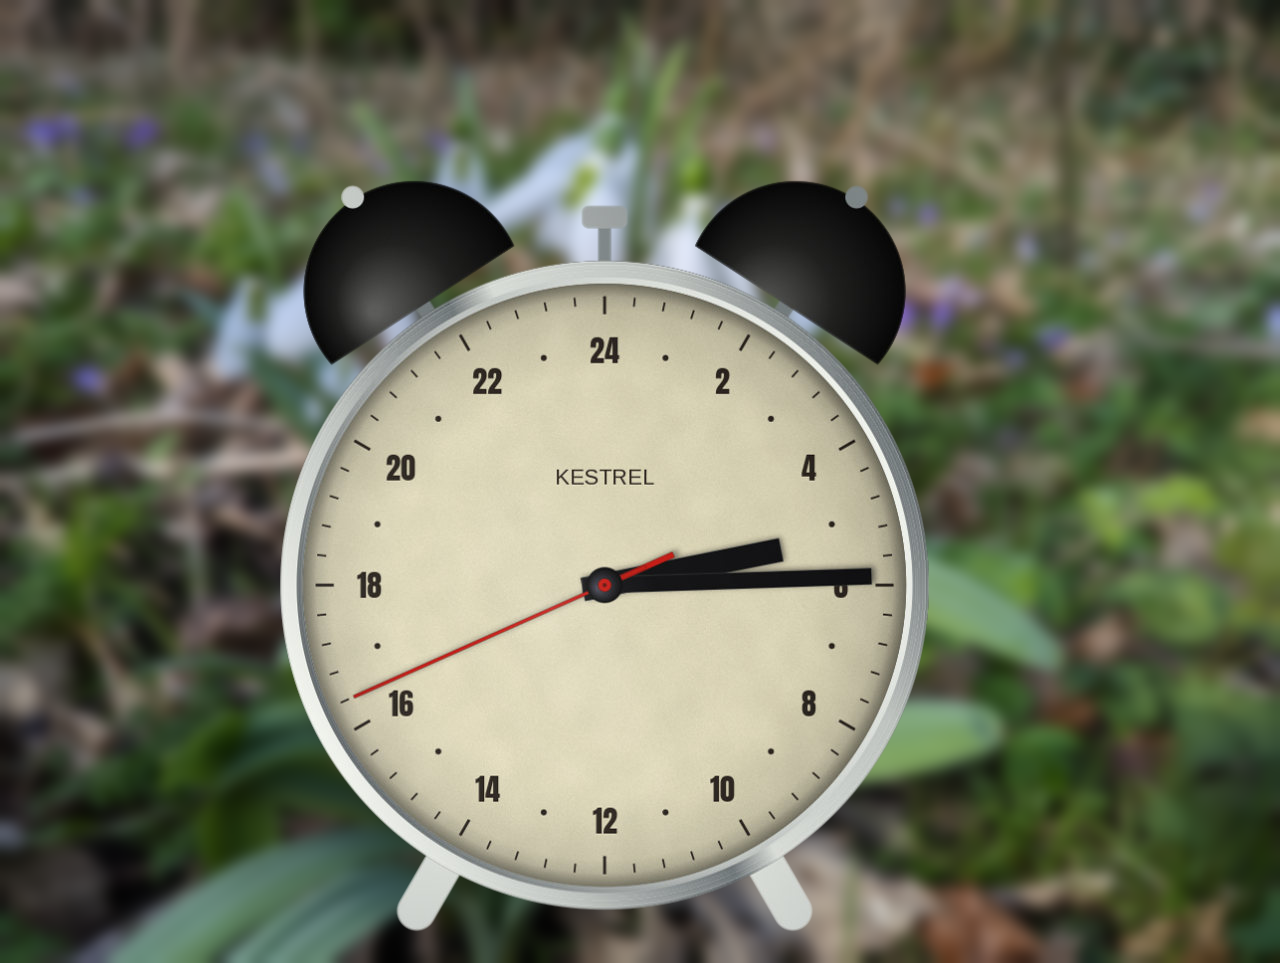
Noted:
**5:14:41**
